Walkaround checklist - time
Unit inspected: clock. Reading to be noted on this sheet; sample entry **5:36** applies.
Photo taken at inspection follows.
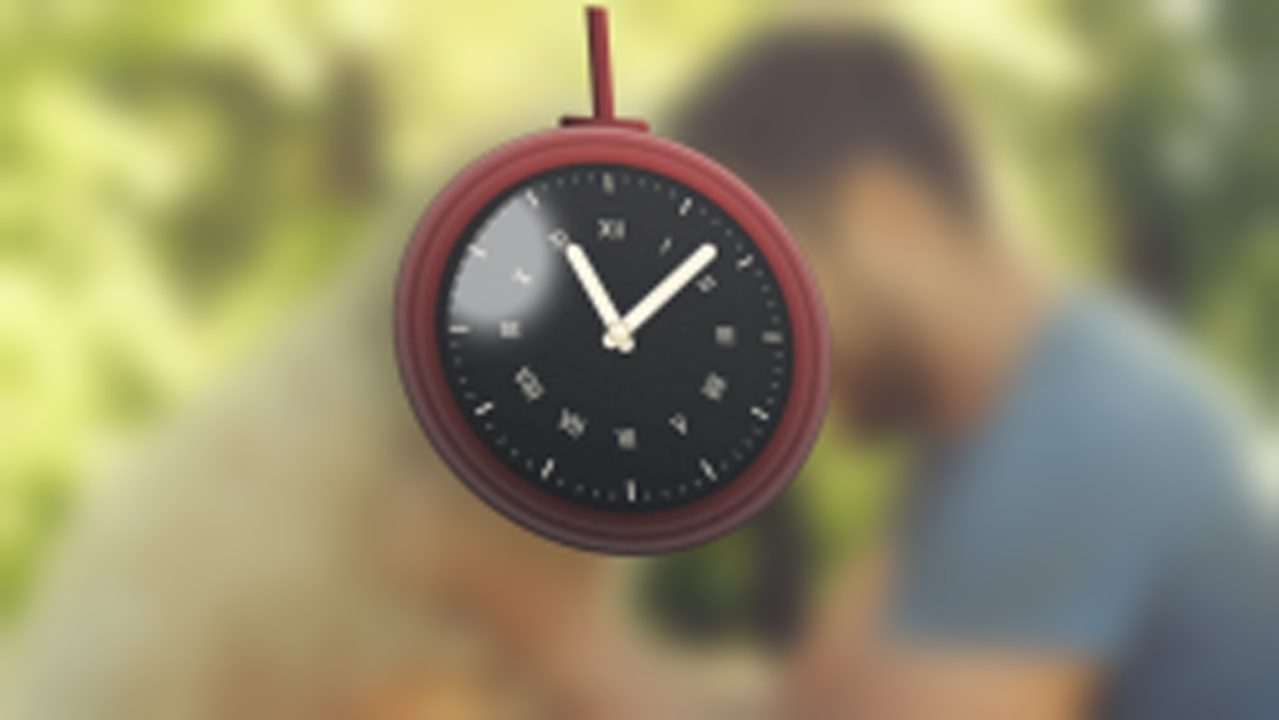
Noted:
**11:08**
